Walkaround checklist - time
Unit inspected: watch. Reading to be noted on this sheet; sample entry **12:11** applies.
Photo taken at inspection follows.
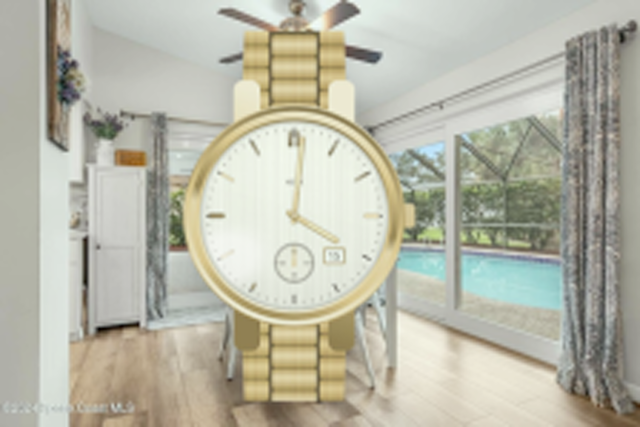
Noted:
**4:01**
